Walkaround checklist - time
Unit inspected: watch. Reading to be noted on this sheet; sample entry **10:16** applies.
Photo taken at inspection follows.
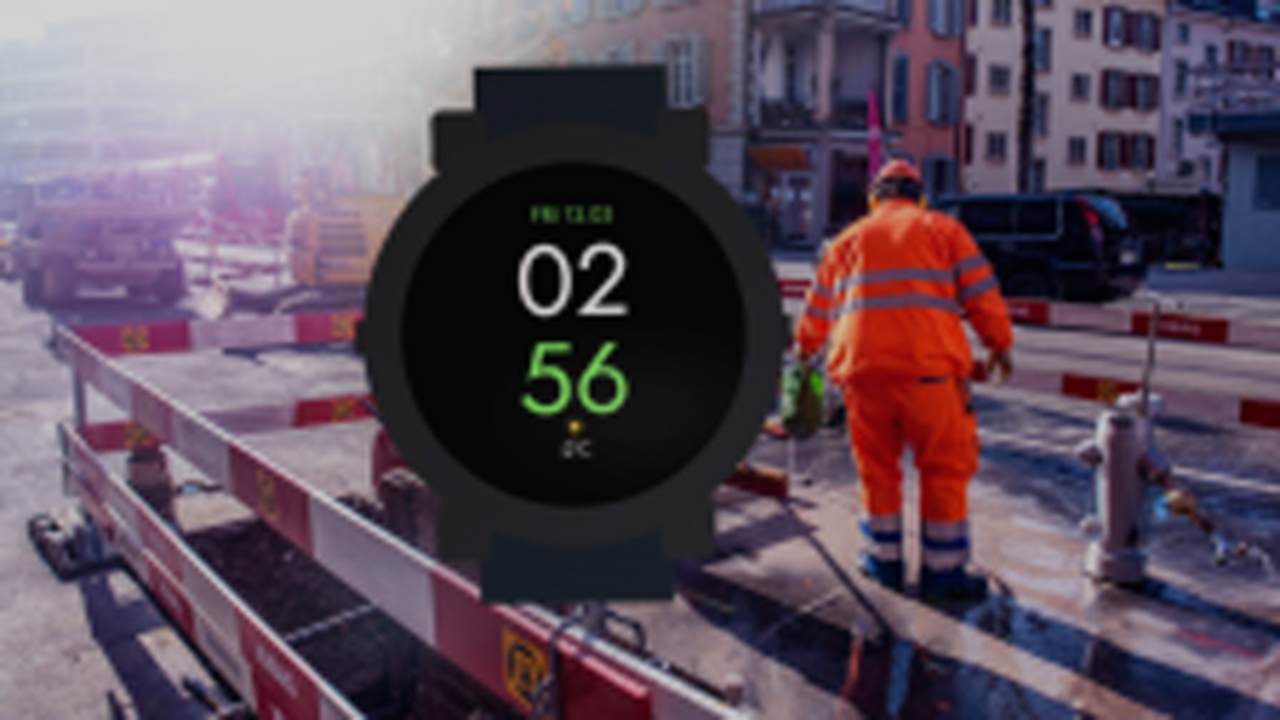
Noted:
**2:56**
